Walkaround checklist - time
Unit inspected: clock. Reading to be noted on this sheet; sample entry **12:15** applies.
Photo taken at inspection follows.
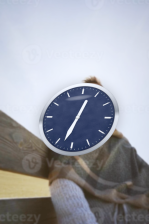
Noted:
**12:33**
